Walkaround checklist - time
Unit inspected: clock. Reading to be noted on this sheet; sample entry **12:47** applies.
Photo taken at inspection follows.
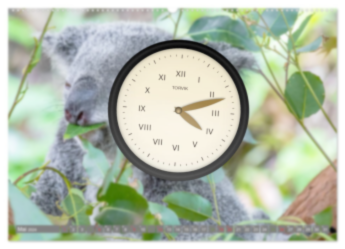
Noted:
**4:12**
